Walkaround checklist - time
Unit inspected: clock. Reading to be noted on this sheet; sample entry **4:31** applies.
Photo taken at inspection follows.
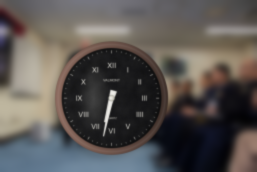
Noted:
**6:32**
